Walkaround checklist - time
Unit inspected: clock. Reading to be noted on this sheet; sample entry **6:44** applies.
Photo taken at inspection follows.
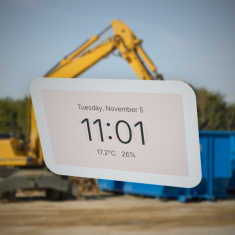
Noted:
**11:01**
